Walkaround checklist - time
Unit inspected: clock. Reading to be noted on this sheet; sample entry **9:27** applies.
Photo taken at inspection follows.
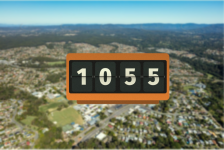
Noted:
**10:55**
